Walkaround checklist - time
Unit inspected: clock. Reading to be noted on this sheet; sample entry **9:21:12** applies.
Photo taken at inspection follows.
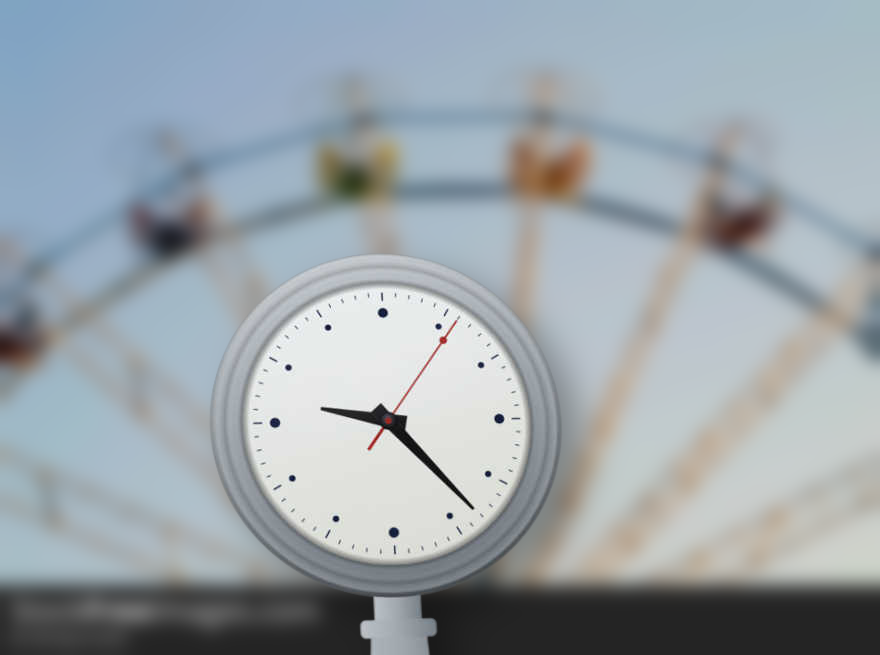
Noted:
**9:23:06**
